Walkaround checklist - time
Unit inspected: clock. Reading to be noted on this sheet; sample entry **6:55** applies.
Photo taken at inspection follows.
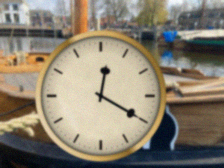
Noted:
**12:20**
